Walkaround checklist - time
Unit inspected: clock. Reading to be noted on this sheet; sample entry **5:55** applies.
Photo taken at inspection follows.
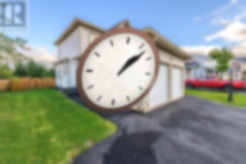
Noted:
**1:07**
